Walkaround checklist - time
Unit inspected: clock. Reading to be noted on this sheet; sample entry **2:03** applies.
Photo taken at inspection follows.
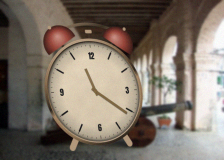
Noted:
**11:21**
